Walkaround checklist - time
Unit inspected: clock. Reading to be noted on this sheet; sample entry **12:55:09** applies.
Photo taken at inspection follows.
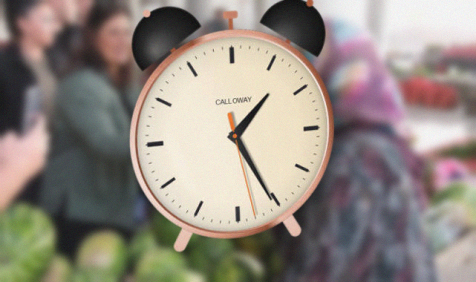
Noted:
**1:25:28**
